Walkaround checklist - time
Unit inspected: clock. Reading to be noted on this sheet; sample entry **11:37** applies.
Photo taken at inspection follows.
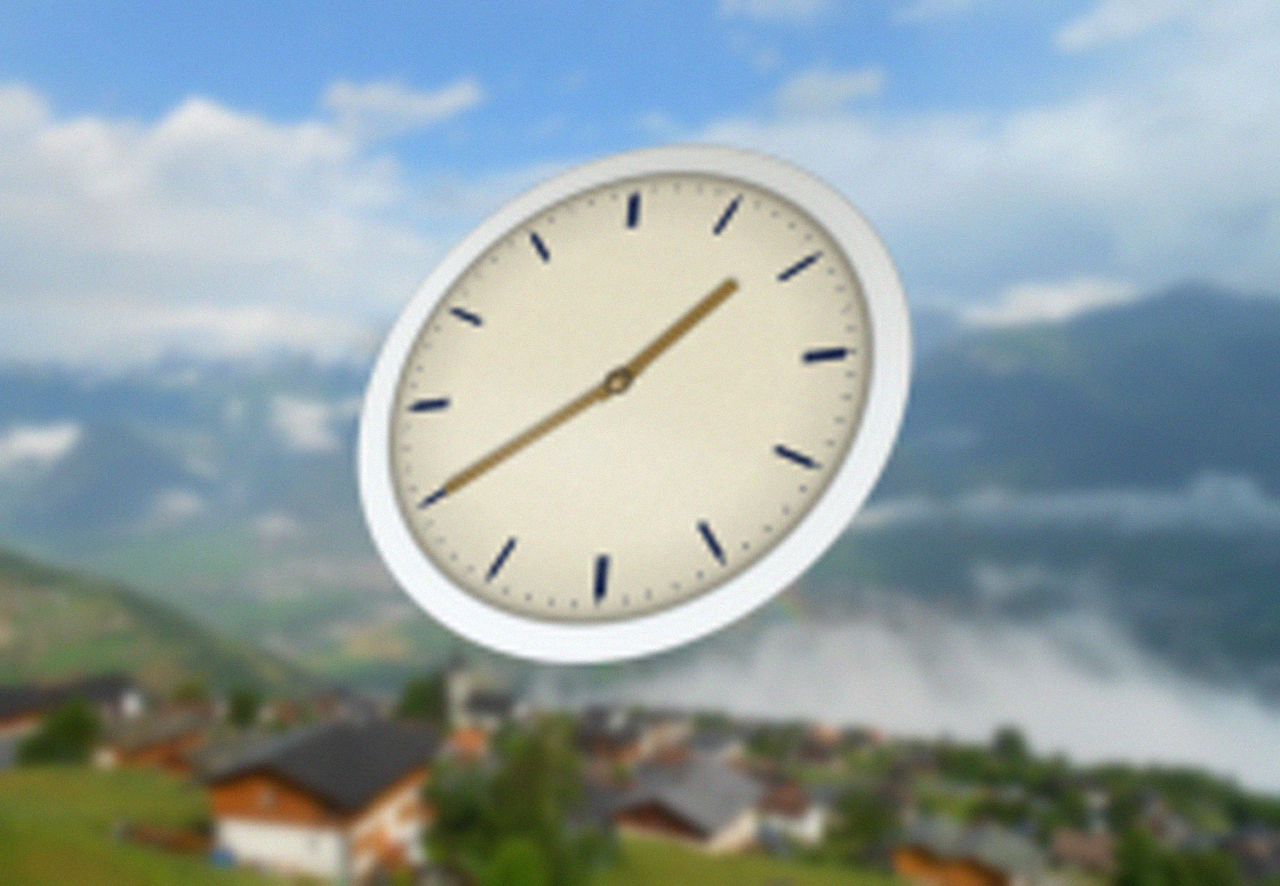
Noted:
**1:40**
